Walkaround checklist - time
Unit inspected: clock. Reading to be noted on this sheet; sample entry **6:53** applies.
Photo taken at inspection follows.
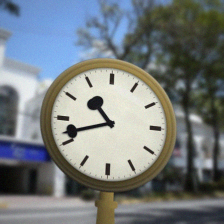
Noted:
**10:42**
